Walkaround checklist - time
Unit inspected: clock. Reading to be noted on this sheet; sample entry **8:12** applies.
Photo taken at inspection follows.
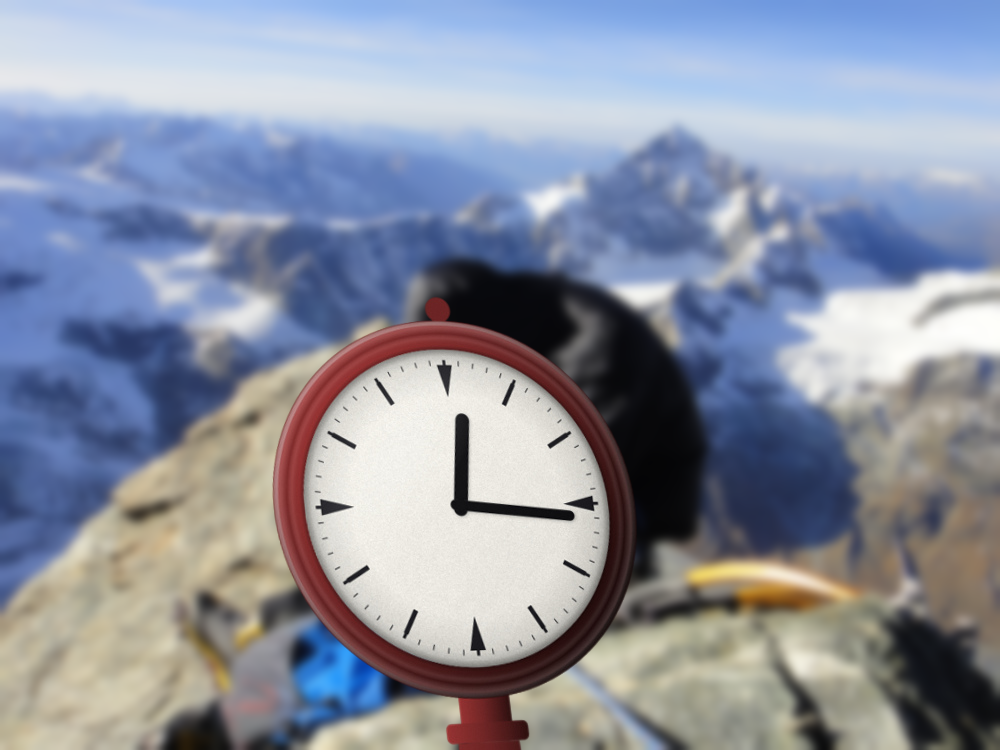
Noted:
**12:16**
